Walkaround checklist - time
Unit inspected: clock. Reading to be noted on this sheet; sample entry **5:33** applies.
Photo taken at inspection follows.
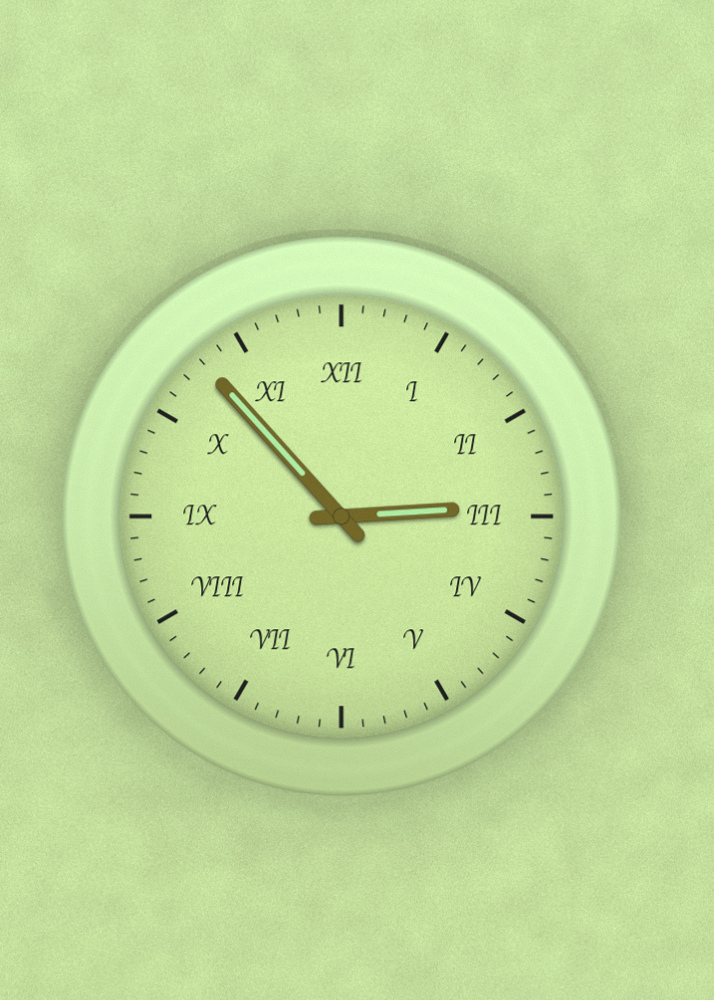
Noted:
**2:53**
